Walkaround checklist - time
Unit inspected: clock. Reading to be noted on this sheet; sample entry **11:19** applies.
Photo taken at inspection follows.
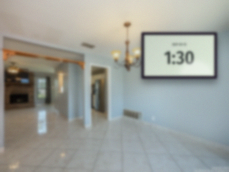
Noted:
**1:30**
